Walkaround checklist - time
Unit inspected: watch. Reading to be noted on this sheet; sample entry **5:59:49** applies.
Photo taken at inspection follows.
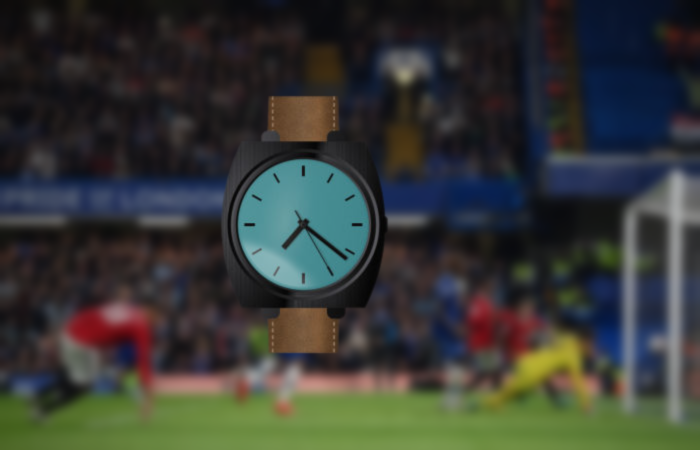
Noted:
**7:21:25**
